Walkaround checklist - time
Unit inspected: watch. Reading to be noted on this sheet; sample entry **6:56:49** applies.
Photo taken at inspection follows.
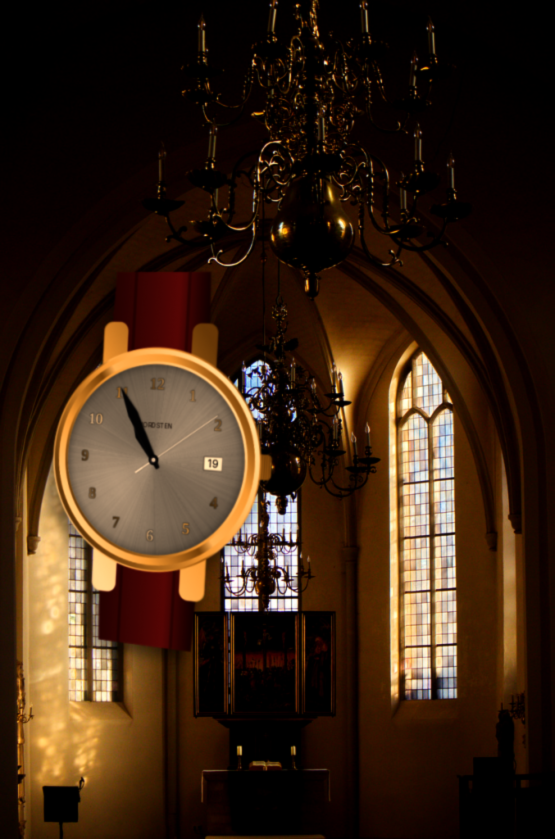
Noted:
**10:55:09**
